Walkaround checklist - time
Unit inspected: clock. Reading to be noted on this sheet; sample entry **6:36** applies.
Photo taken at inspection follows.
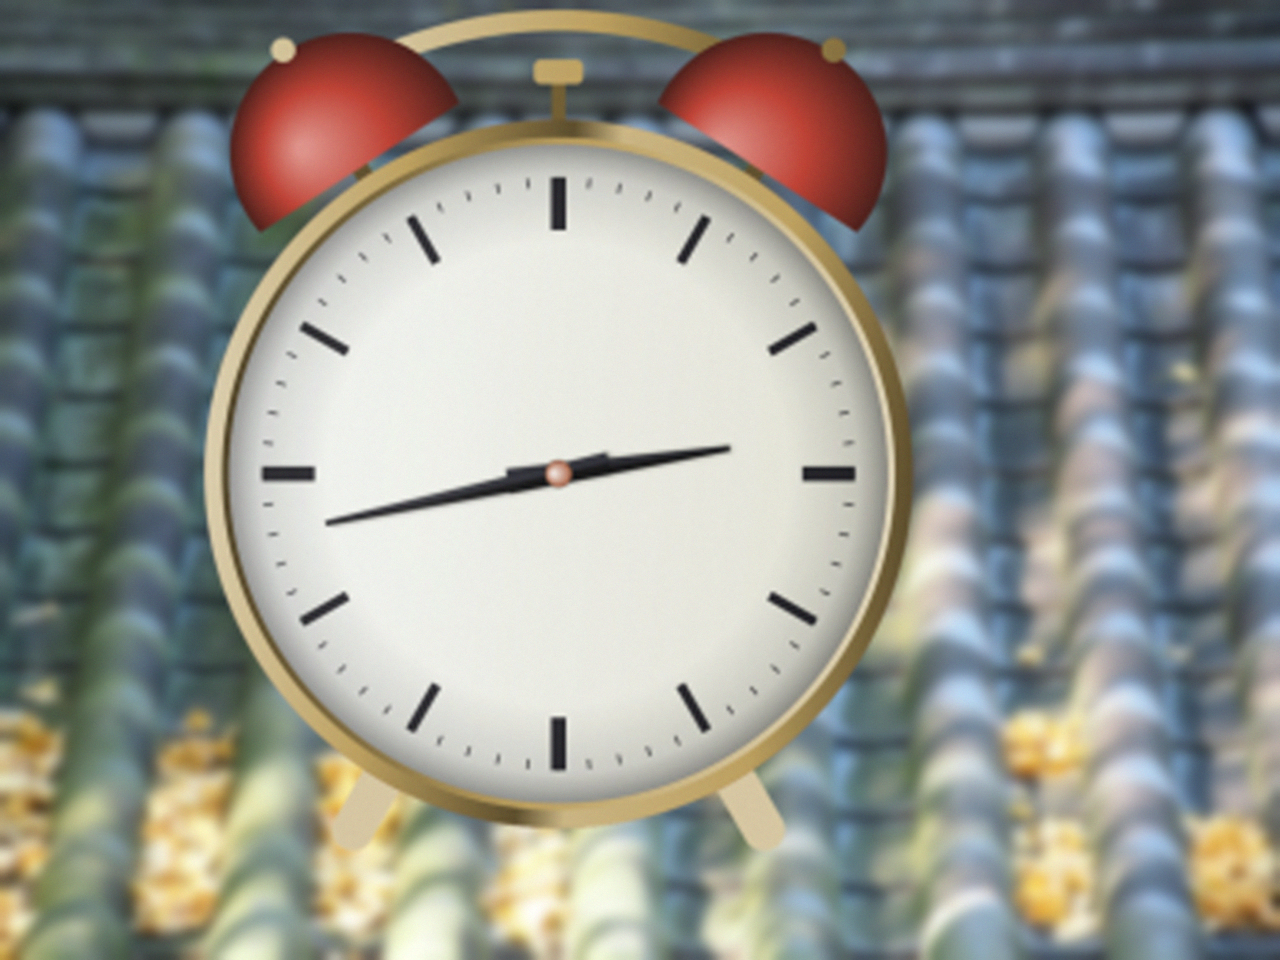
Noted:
**2:43**
